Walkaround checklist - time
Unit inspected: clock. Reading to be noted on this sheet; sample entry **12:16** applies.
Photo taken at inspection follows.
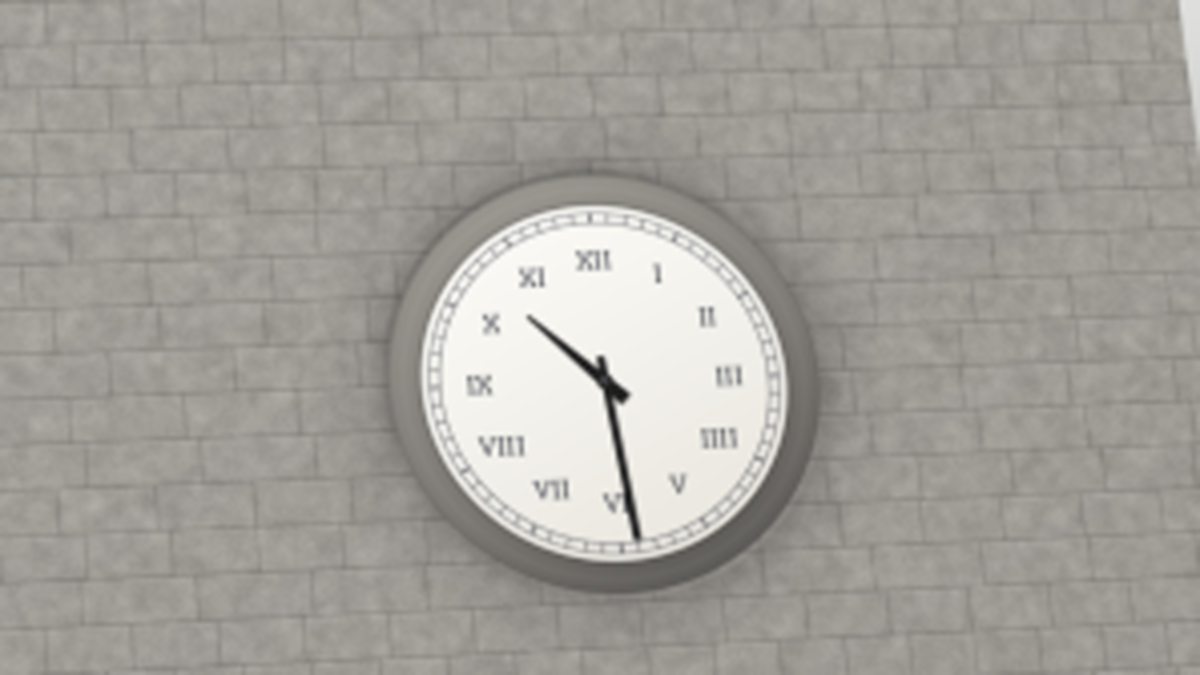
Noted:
**10:29**
